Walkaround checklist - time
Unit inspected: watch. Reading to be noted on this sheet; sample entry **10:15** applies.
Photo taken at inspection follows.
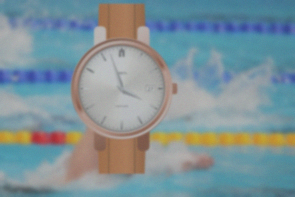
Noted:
**3:57**
